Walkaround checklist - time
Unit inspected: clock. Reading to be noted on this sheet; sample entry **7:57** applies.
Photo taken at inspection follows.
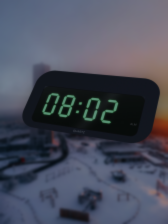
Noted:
**8:02**
